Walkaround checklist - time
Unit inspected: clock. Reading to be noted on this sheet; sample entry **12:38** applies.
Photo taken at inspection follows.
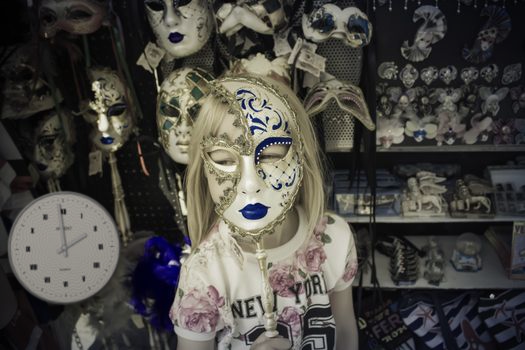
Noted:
**1:59**
